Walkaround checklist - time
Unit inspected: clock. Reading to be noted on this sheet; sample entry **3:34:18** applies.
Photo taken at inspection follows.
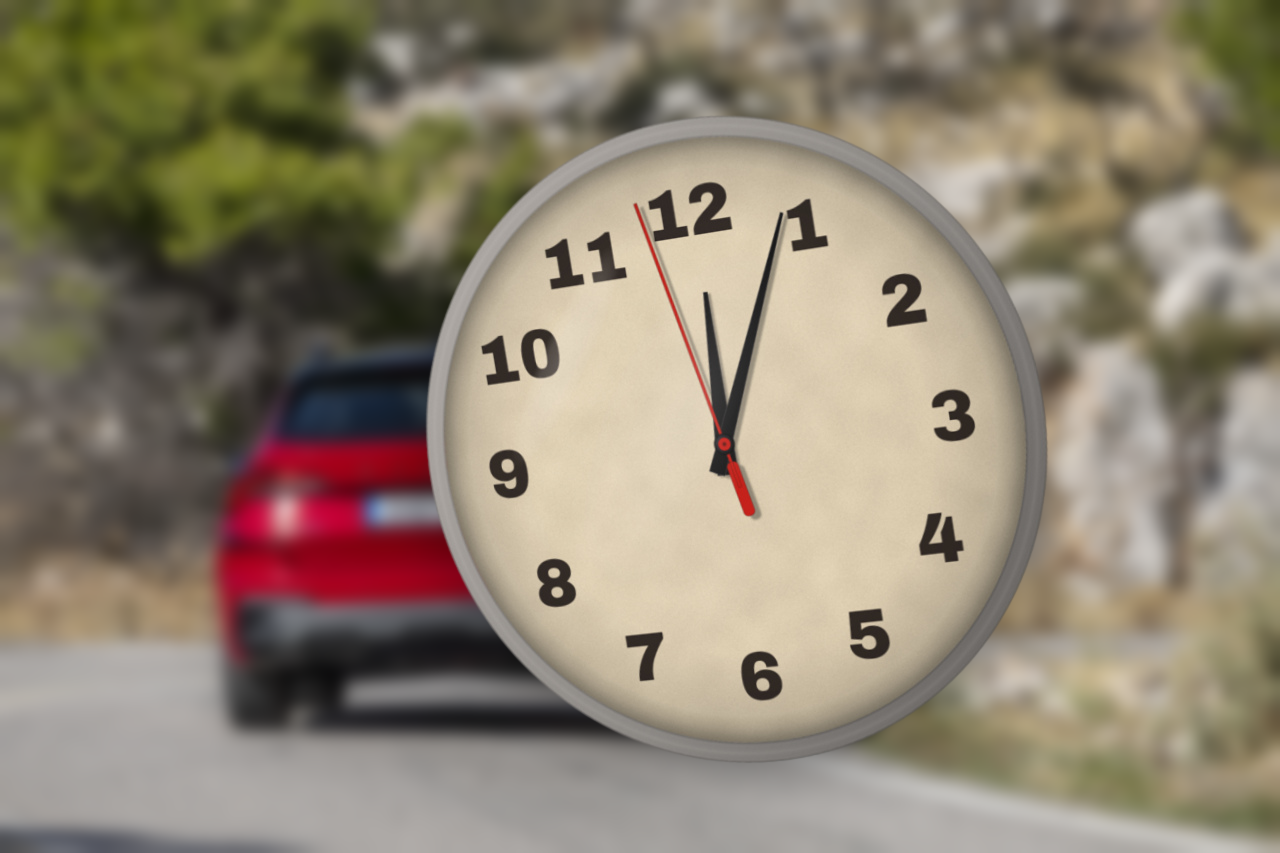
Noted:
**12:03:58**
